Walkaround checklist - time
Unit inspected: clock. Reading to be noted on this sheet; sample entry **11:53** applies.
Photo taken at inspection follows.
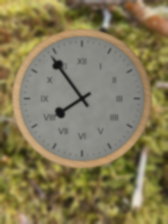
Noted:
**7:54**
